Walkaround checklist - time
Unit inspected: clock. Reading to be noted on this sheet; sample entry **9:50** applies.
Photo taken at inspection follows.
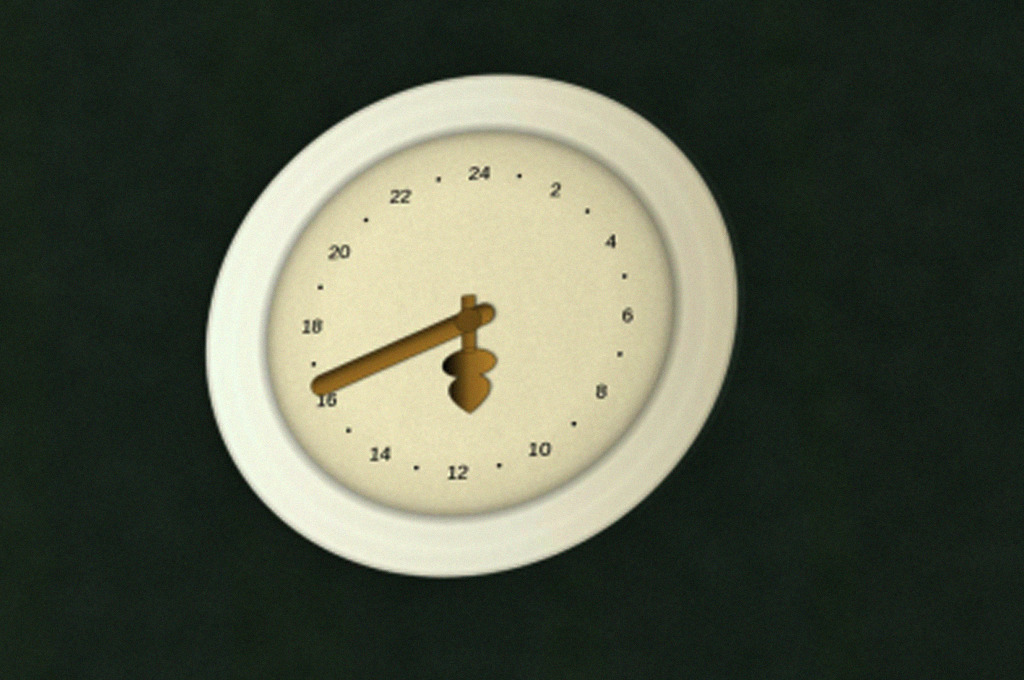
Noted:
**11:41**
